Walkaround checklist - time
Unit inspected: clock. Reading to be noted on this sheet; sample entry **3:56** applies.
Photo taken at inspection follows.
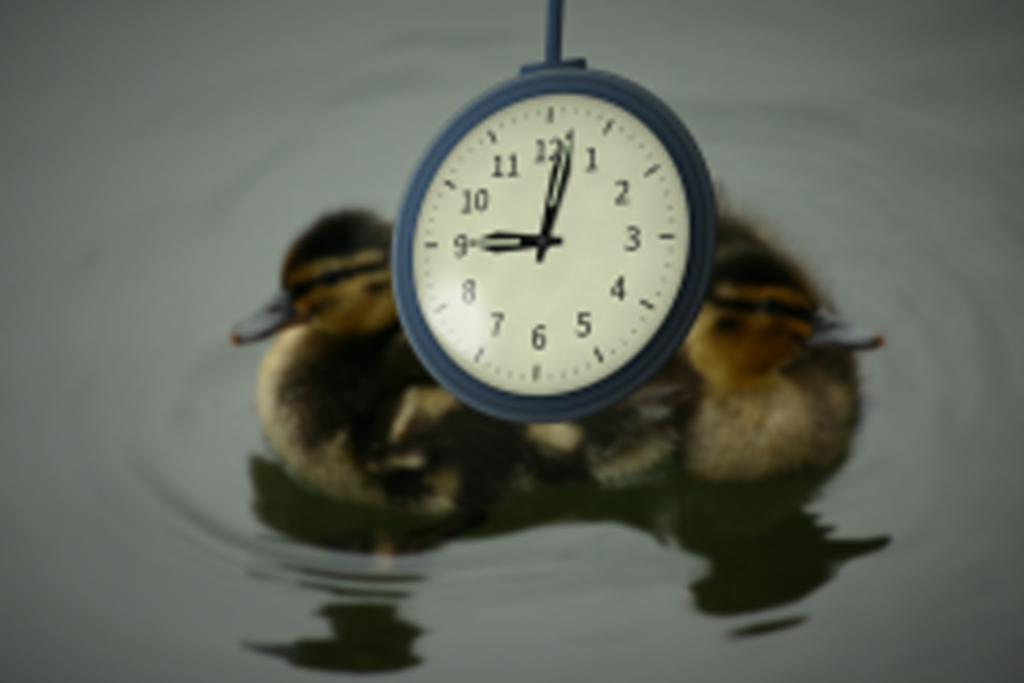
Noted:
**9:02**
